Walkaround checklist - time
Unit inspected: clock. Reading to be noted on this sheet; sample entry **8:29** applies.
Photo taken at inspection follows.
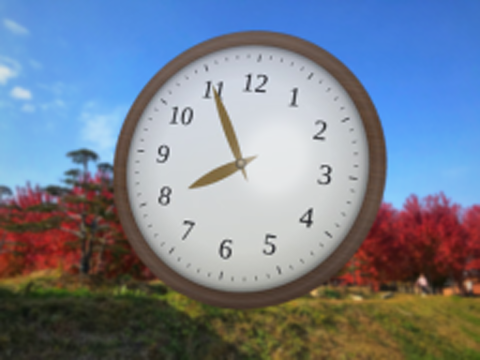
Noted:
**7:55**
